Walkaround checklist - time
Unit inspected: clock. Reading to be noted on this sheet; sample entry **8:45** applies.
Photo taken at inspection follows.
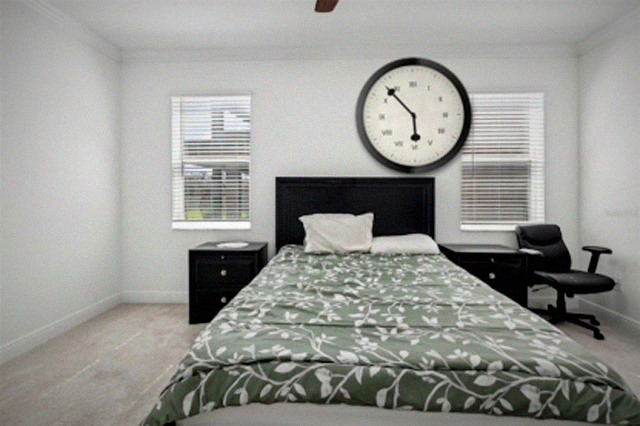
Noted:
**5:53**
